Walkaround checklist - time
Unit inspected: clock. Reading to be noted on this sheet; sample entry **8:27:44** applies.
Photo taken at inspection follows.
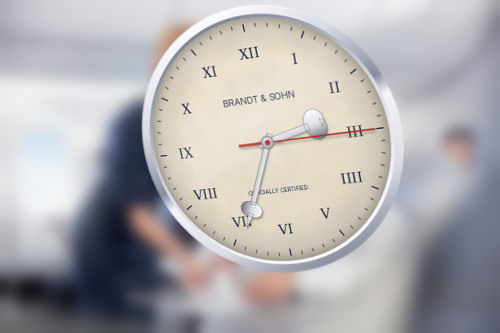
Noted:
**2:34:15**
